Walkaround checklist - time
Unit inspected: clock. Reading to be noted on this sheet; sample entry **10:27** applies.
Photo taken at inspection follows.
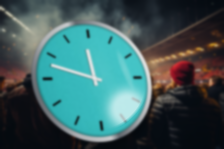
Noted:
**11:48**
